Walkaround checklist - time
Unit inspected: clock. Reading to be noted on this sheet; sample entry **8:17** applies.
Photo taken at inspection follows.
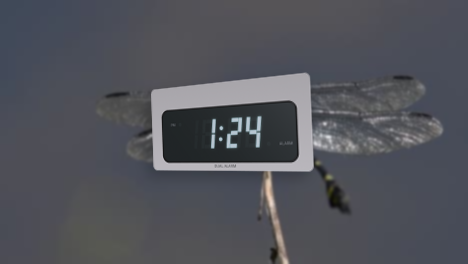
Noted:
**1:24**
